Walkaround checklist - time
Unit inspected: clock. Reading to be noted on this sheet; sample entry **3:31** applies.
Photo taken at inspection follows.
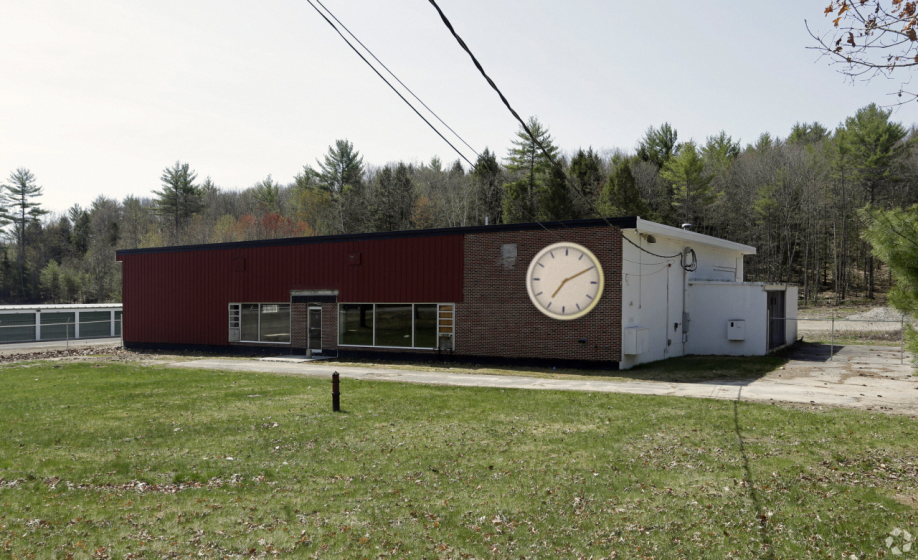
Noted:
**7:10**
